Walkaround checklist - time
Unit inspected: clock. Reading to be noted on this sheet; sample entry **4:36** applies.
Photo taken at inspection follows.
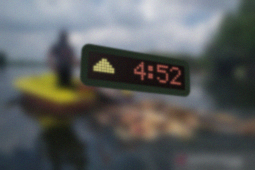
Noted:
**4:52**
